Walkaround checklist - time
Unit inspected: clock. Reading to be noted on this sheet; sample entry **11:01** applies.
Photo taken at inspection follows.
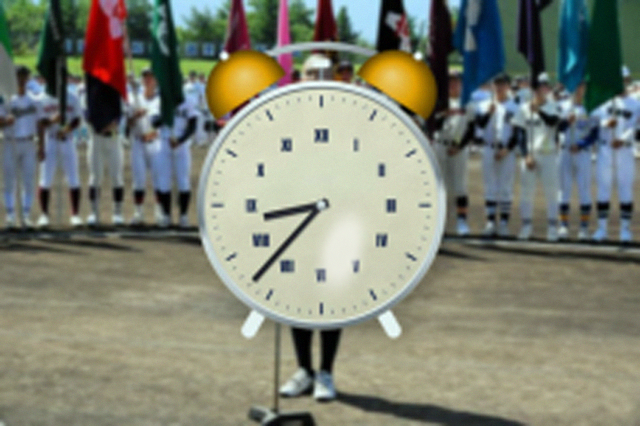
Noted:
**8:37**
